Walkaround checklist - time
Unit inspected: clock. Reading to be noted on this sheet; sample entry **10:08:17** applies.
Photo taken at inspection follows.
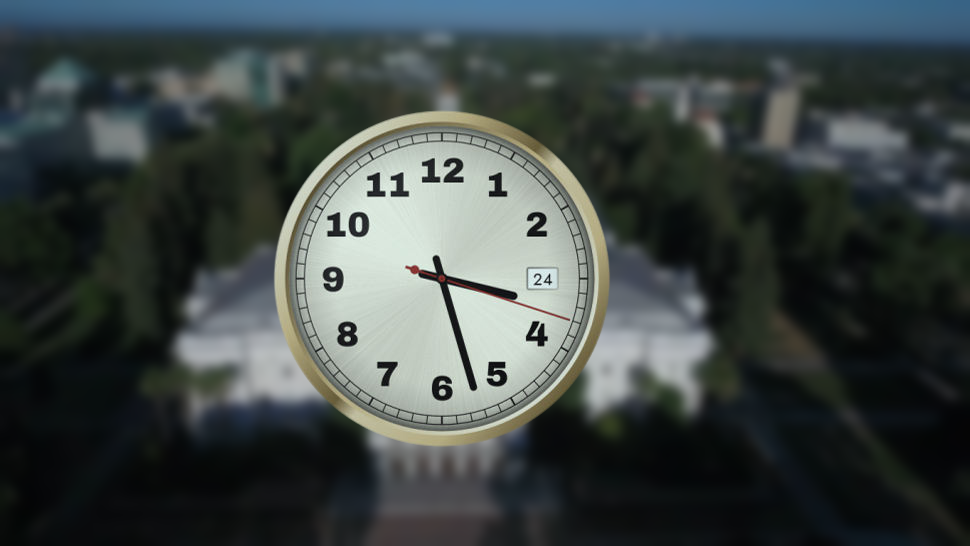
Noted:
**3:27:18**
